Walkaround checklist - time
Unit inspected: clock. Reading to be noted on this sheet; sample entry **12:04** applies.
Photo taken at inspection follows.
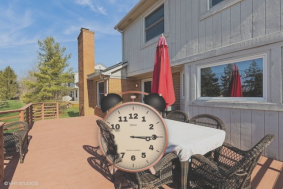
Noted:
**3:15**
